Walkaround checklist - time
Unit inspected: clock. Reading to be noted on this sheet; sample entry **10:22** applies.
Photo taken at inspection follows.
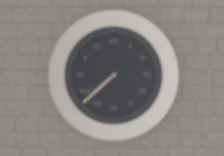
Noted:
**7:38**
